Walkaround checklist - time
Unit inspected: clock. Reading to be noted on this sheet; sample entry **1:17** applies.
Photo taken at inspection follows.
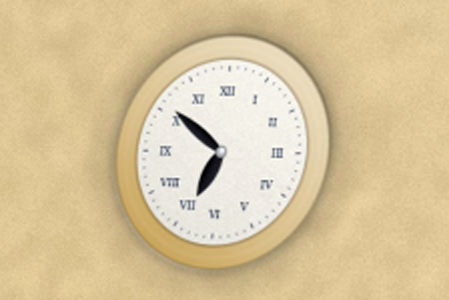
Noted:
**6:51**
